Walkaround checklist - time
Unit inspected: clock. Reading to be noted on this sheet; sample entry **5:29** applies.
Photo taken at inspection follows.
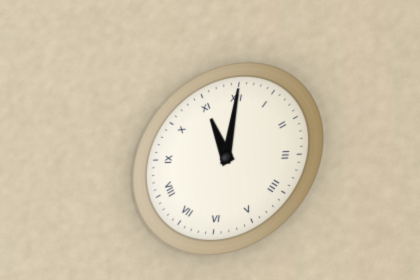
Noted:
**11:00**
